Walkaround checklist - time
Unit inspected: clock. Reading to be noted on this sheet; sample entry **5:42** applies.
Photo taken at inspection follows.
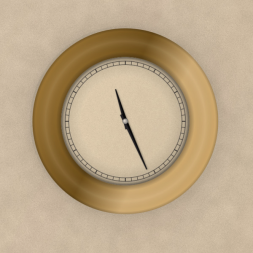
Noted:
**11:26**
